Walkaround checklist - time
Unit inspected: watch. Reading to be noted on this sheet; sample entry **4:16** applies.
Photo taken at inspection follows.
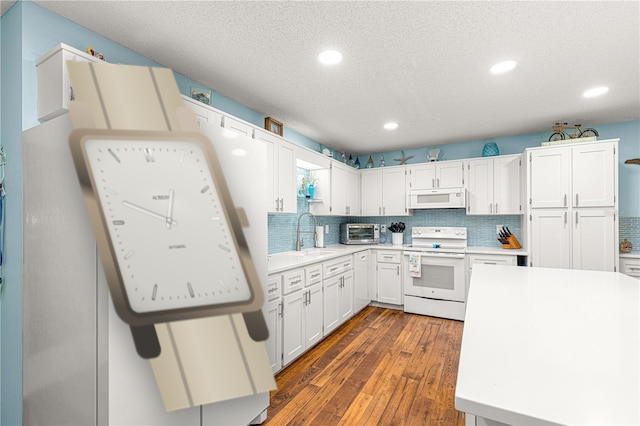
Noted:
**12:49**
